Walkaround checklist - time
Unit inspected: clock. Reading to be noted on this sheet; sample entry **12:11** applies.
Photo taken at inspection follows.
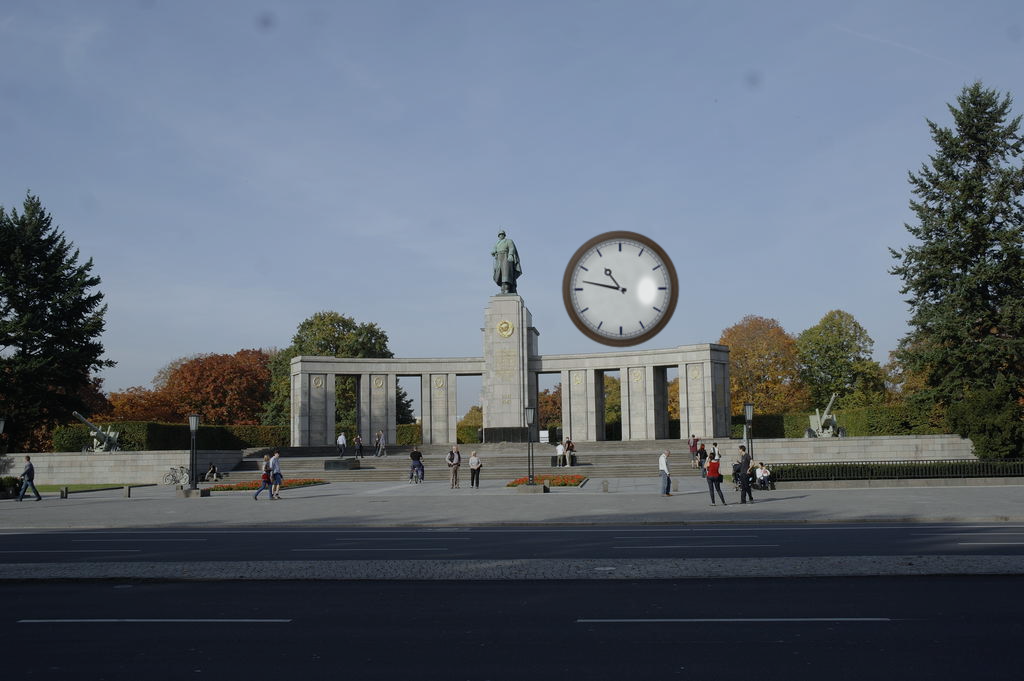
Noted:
**10:47**
